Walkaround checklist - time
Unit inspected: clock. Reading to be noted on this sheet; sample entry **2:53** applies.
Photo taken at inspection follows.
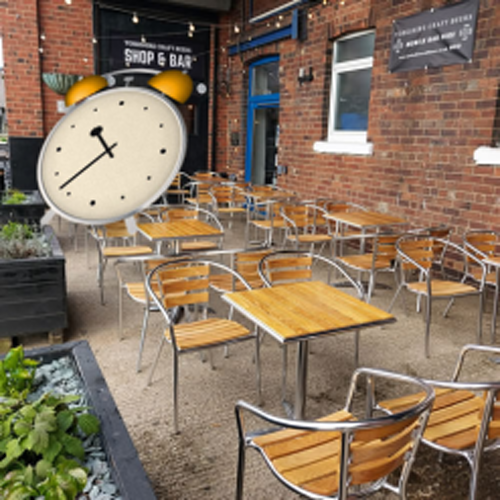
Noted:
**10:37**
